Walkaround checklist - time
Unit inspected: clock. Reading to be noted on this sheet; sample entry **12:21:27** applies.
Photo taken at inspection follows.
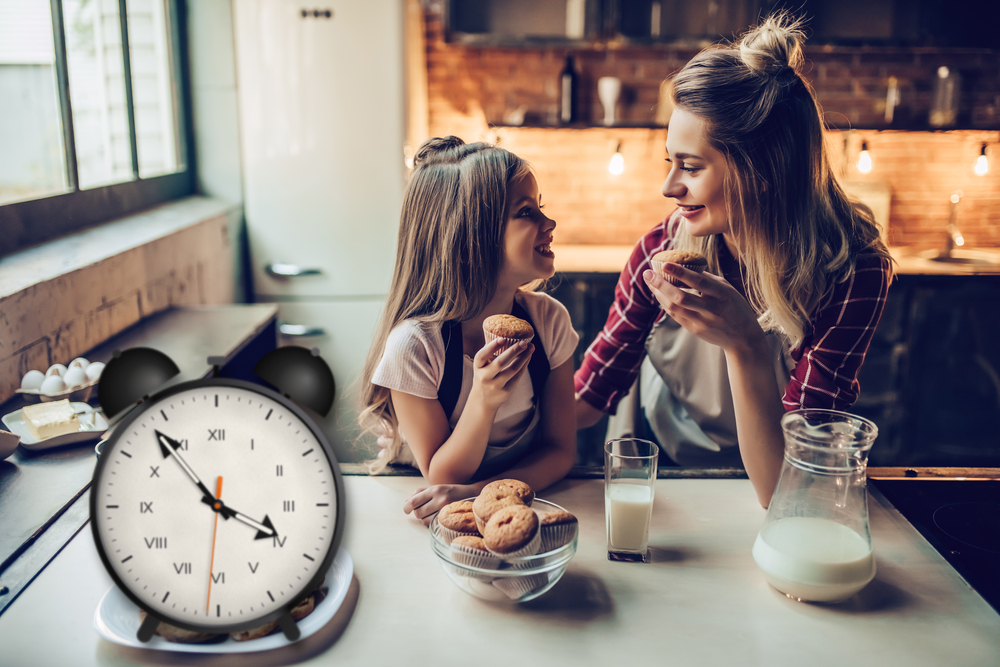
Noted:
**3:53:31**
